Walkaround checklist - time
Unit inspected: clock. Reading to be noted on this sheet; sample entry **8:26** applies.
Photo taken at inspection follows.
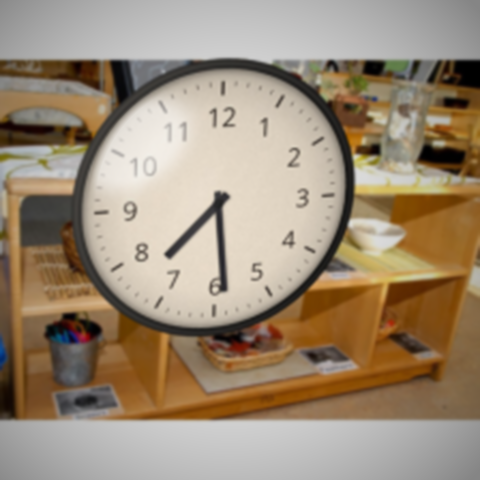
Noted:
**7:29**
